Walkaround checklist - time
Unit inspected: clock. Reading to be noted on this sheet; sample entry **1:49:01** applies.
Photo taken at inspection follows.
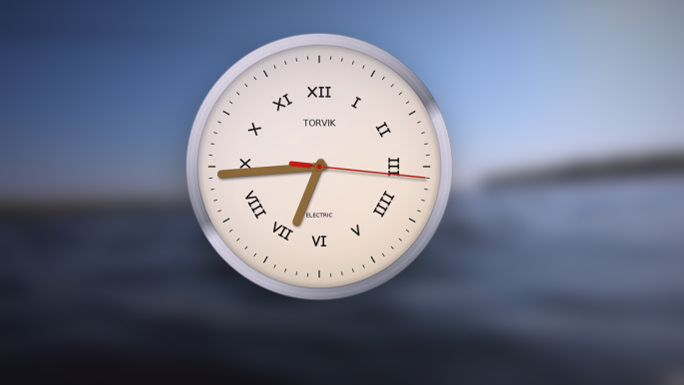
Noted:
**6:44:16**
